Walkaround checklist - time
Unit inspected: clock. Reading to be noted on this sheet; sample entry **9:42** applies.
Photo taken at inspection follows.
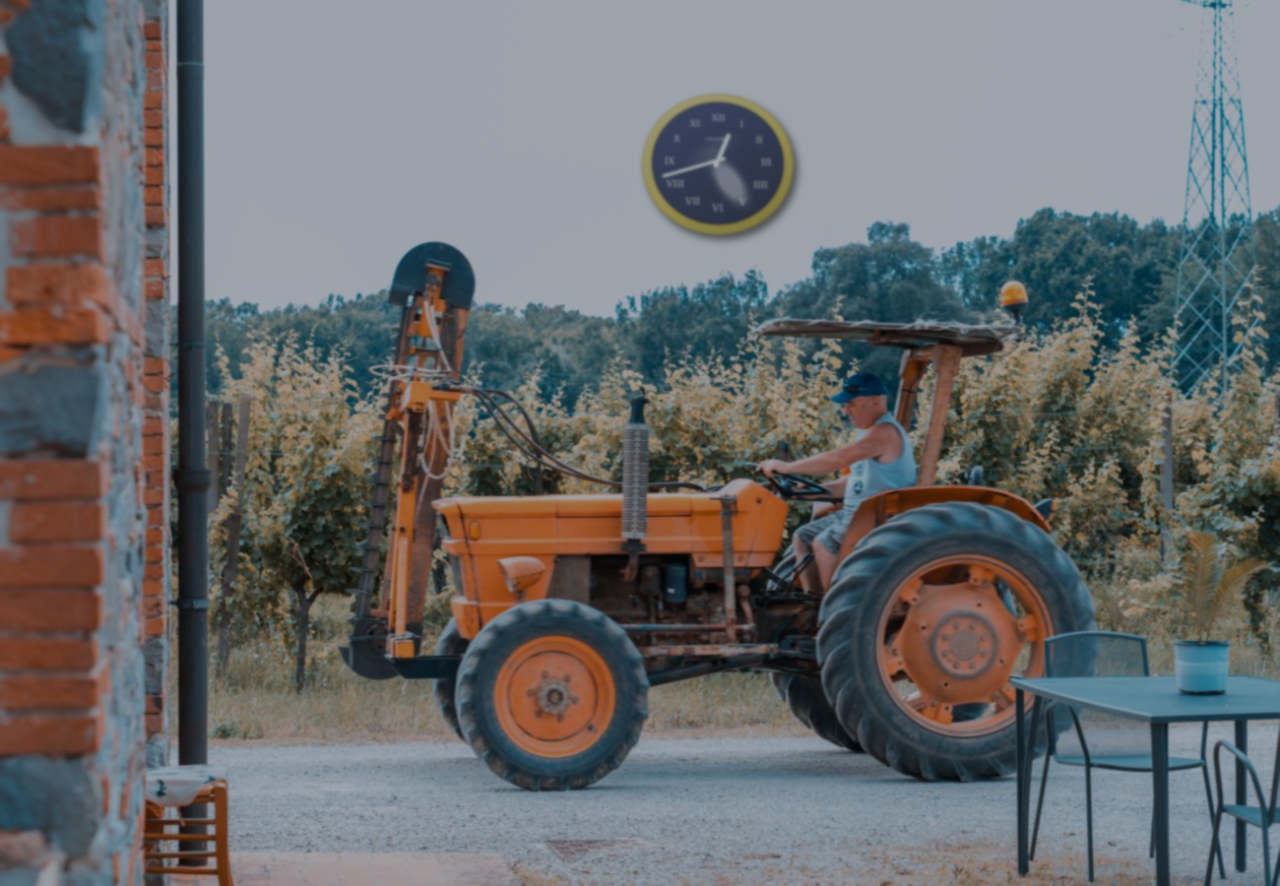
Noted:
**12:42**
